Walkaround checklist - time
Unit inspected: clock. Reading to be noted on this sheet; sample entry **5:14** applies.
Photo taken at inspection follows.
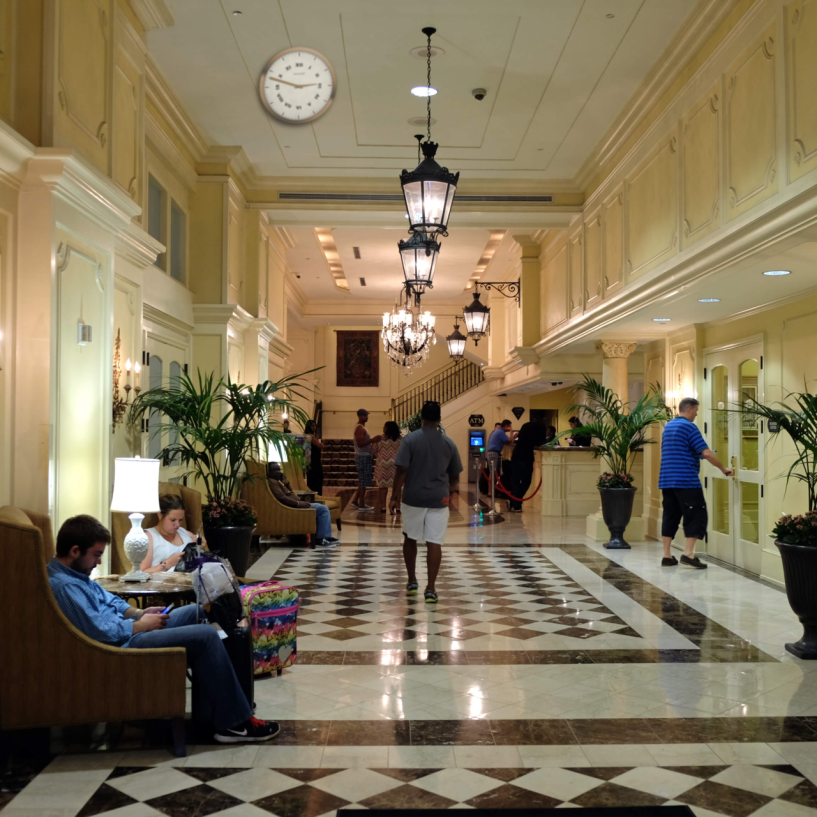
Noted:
**2:48**
